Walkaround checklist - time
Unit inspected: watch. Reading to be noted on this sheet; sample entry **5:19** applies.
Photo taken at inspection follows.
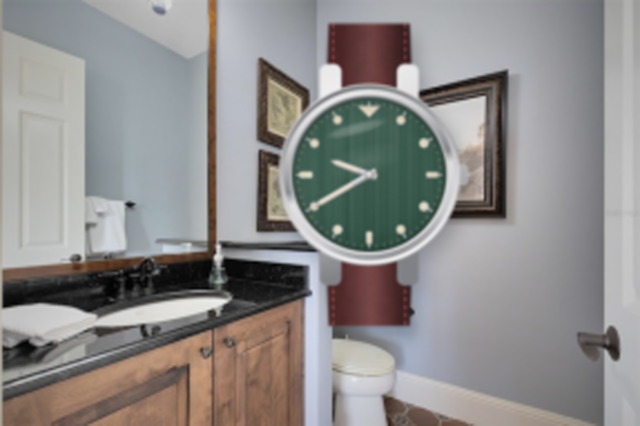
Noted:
**9:40**
